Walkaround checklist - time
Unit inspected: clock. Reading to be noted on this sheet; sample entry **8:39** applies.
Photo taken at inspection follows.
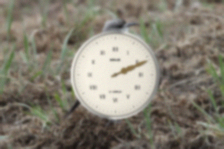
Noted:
**2:11**
